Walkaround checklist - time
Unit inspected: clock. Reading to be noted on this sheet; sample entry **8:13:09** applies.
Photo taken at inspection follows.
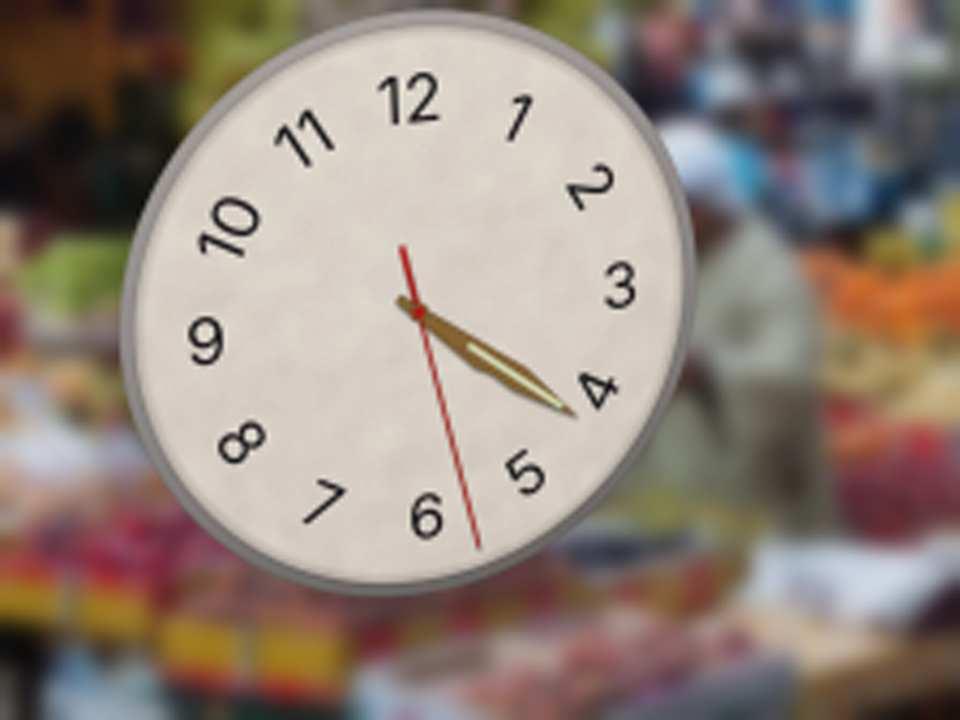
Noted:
**4:21:28**
